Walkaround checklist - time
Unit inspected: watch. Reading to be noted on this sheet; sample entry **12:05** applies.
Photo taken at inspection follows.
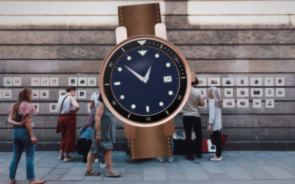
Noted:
**12:52**
